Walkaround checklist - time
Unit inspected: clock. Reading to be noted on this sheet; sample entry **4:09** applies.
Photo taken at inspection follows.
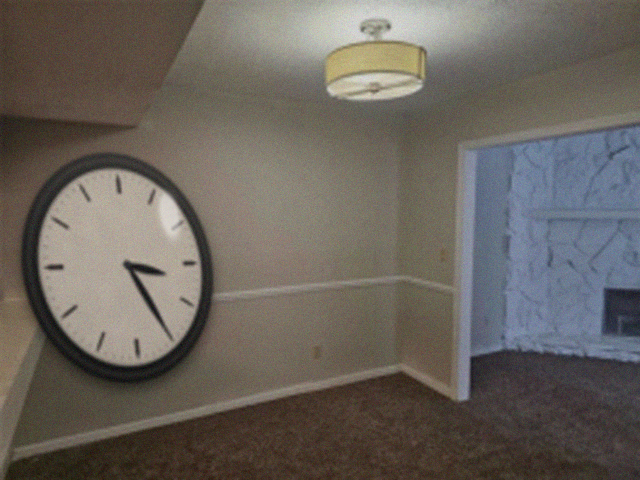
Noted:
**3:25**
